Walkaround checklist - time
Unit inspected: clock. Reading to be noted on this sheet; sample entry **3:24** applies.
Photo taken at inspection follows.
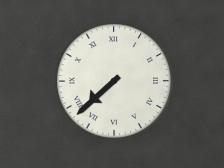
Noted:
**7:38**
